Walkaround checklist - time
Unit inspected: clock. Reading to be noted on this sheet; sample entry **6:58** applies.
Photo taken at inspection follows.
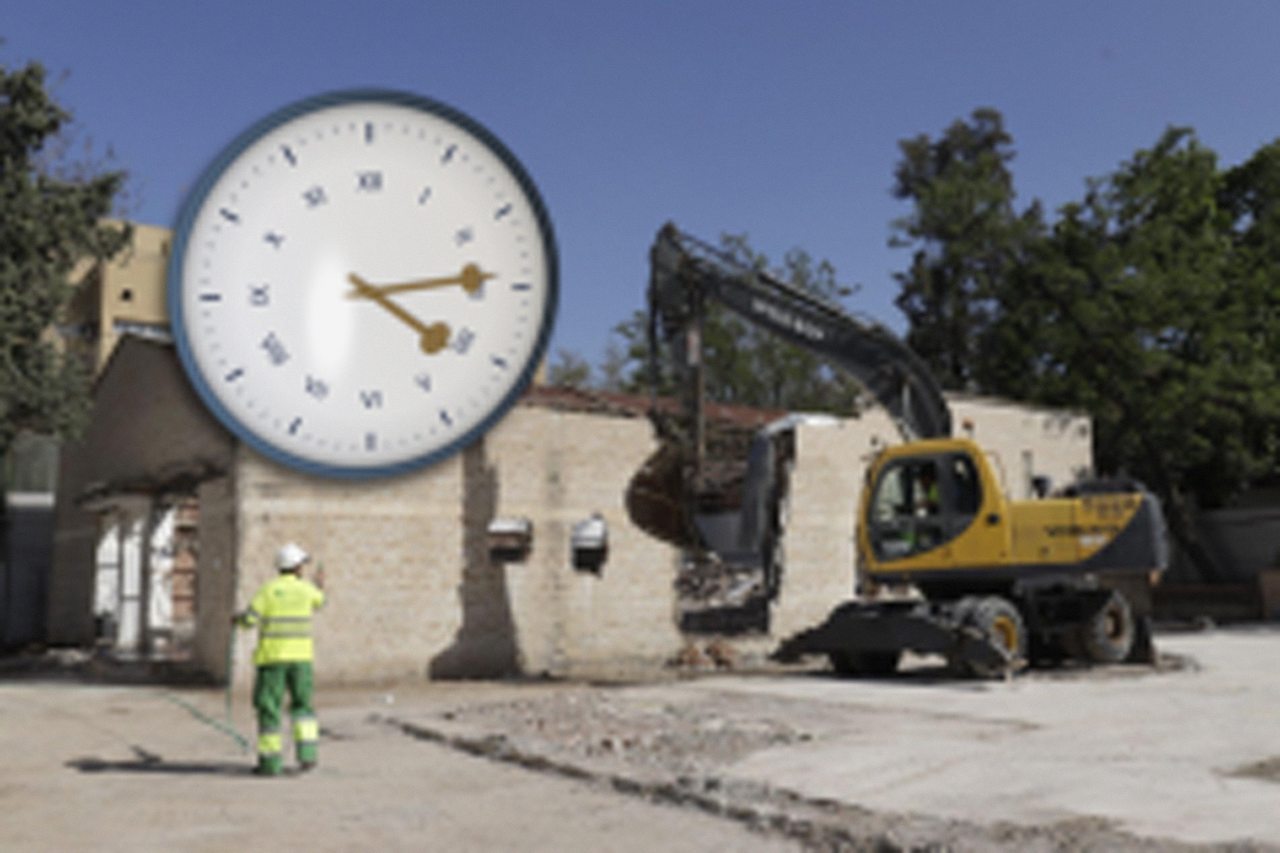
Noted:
**4:14**
